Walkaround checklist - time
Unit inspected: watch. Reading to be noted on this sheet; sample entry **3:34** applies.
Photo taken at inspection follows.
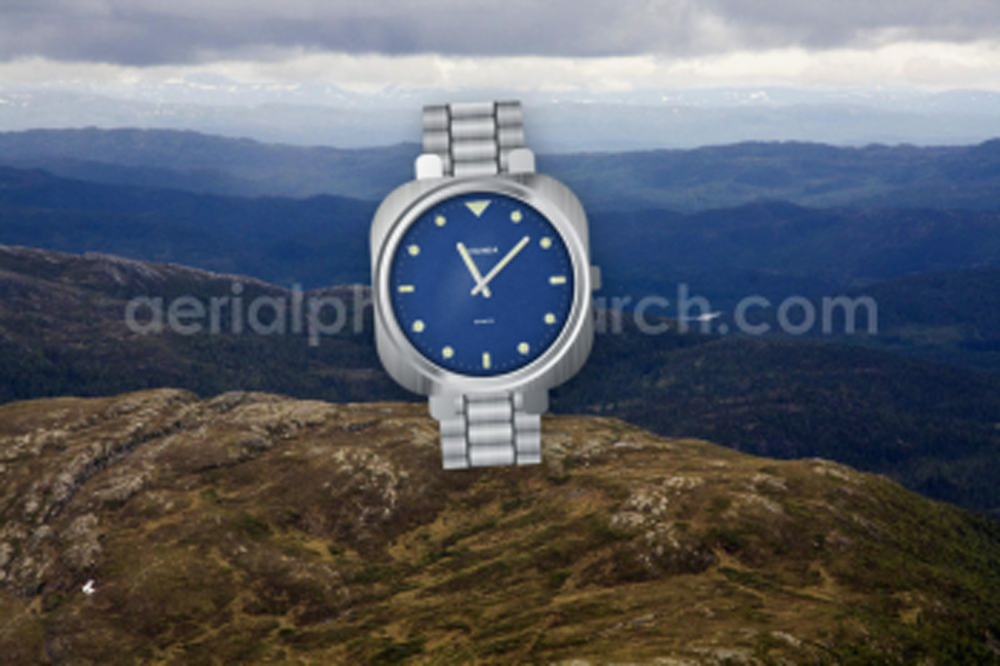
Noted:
**11:08**
